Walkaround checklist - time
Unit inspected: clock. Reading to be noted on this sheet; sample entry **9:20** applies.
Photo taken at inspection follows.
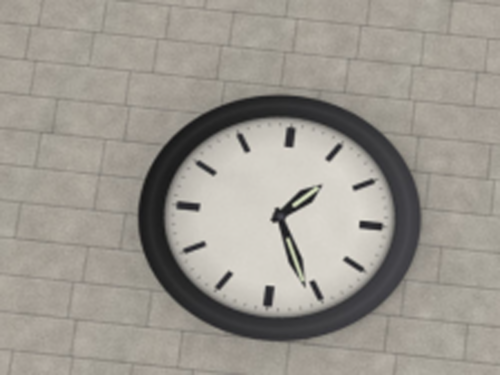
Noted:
**1:26**
